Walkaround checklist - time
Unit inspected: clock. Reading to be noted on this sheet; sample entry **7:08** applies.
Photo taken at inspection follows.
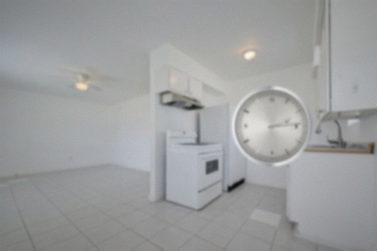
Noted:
**2:14**
